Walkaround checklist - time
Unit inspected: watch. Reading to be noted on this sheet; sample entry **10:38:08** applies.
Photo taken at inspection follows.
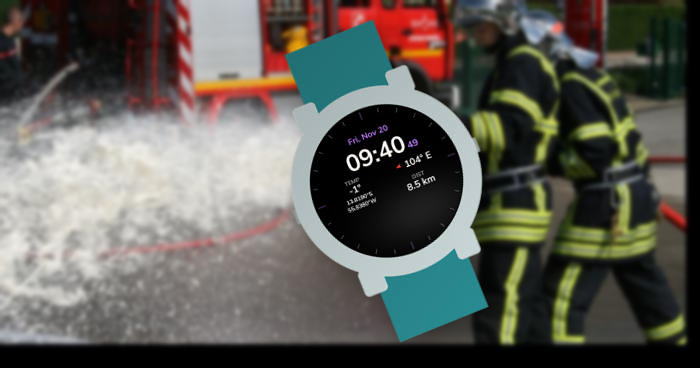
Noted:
**9:40:49**
